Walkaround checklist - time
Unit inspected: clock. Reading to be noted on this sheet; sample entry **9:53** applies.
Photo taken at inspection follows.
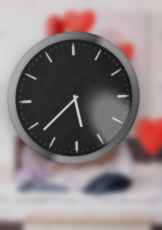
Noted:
**5:38**
